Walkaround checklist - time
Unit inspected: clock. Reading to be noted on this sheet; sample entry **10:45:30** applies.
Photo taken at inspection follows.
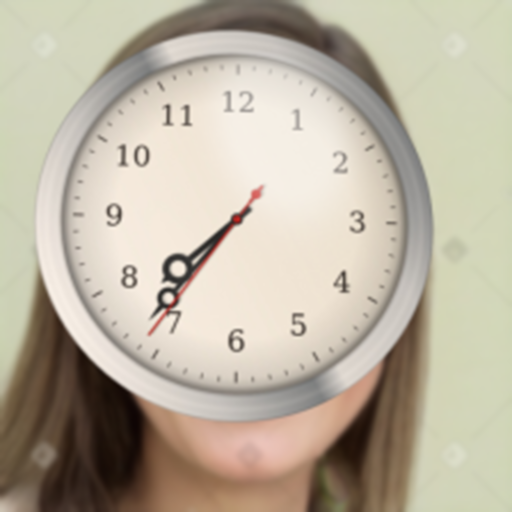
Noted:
**7:36:36**
